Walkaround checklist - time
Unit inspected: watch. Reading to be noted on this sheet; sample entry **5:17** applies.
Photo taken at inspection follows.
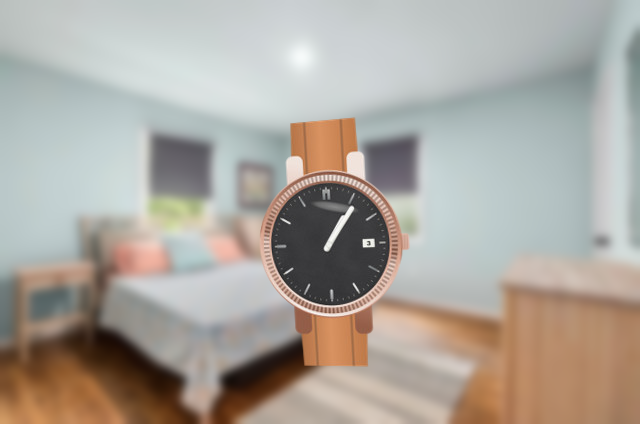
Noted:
**1:06**
